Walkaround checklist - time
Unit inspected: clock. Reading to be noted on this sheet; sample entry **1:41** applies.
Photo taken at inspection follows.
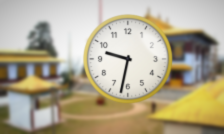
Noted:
**9:32**
